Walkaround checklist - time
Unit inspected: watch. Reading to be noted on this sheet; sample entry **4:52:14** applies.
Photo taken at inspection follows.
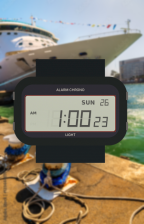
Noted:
**1:00:23**
